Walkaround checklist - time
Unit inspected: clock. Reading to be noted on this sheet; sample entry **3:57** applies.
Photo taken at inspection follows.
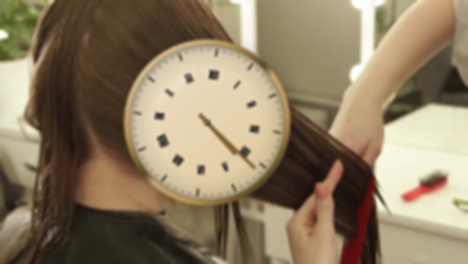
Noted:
**4:21**
